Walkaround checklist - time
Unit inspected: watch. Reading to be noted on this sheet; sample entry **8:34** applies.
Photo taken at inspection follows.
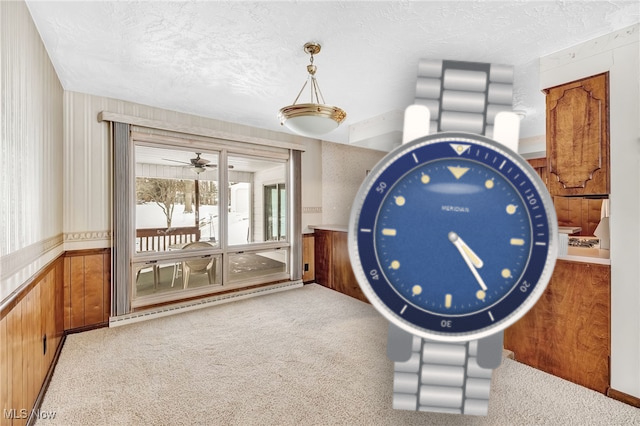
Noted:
**4:24**
